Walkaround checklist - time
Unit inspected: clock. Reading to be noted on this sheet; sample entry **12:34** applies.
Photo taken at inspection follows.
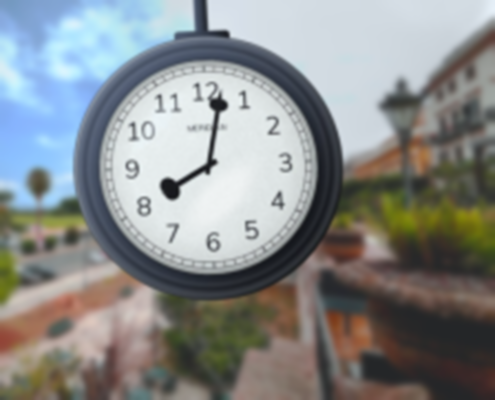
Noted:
**8:02**
